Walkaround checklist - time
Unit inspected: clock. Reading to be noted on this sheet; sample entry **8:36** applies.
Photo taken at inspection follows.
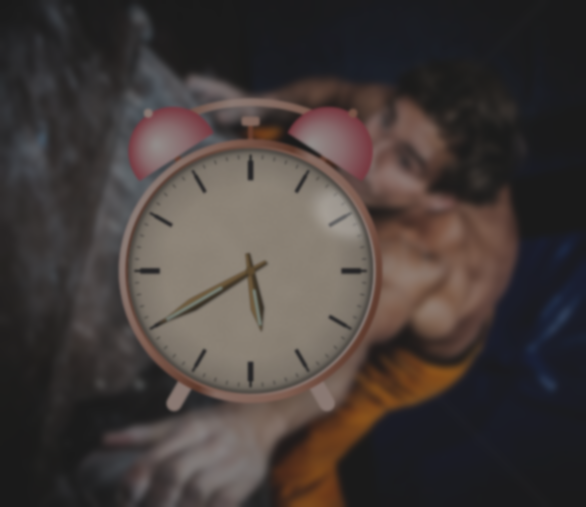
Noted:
**5:40**
